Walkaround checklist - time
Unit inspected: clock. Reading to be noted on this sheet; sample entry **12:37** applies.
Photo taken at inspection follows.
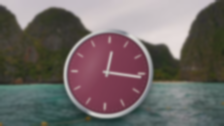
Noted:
**12:16**
